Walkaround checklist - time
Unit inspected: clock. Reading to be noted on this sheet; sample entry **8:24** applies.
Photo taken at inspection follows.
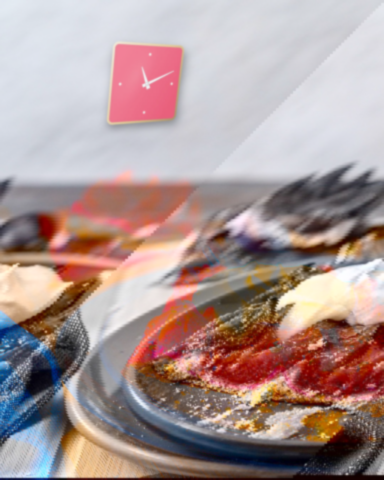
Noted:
**11:11**
